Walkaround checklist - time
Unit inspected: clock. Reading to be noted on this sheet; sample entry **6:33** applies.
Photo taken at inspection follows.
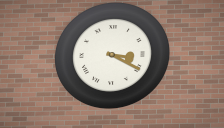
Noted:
**3:20**
